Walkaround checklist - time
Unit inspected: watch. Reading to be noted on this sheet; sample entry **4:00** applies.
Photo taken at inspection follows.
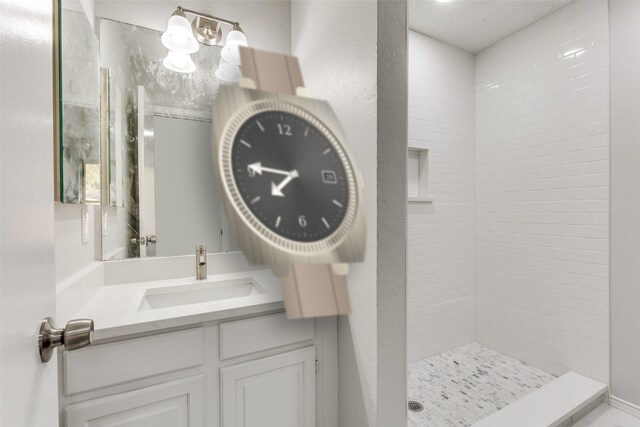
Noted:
**7:46**
